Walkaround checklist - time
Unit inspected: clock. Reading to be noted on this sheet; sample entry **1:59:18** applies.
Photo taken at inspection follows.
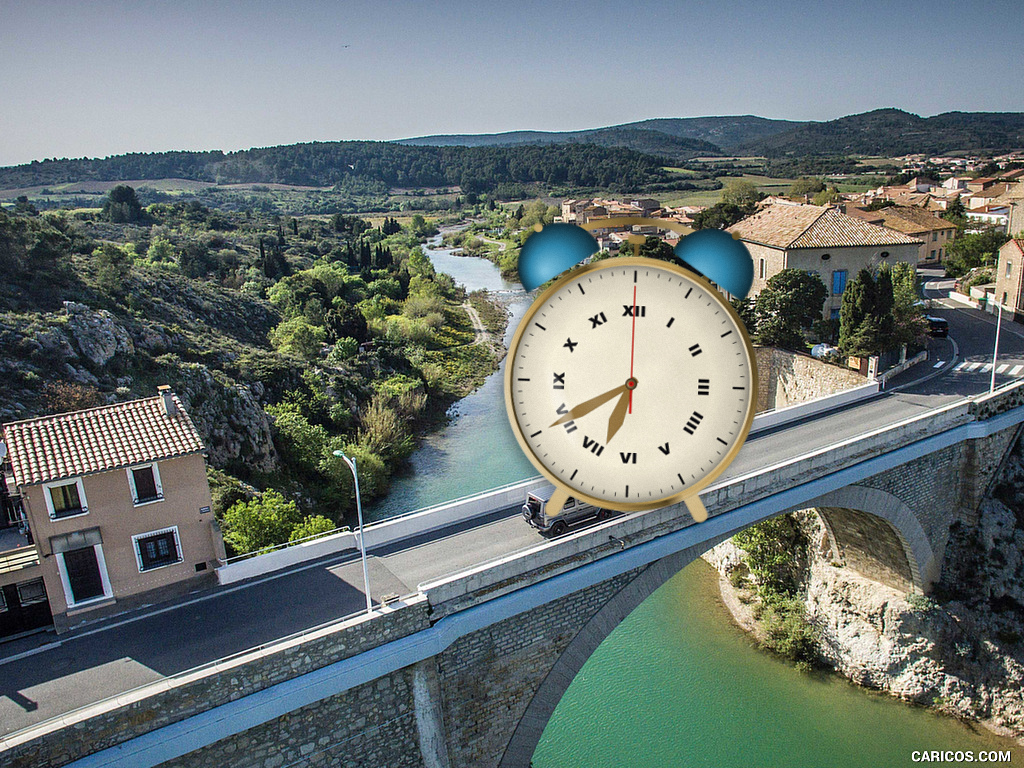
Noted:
**6:40:00**
